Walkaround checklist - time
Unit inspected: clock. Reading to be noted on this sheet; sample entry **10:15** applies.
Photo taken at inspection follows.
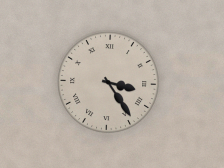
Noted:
**3:24**
